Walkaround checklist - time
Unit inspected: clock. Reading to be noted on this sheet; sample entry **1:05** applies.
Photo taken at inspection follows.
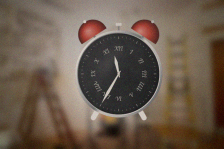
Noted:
**11:35**
